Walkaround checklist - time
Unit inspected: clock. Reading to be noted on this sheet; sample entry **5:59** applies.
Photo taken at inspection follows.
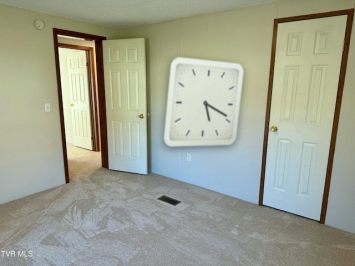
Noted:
**5:19**
